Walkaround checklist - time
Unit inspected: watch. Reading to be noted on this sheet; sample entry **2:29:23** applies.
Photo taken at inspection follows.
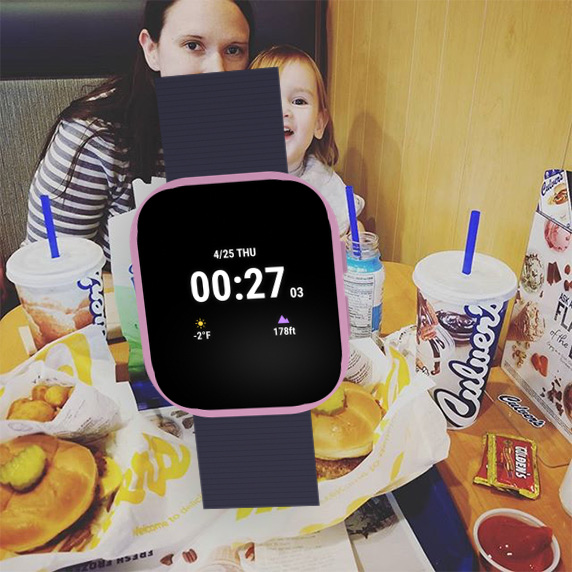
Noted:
**0:27:03**
